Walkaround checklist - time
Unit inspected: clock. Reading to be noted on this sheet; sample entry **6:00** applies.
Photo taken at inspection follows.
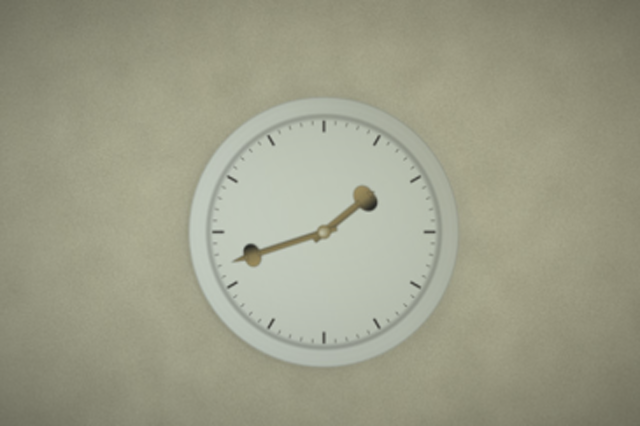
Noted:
**1:42**
